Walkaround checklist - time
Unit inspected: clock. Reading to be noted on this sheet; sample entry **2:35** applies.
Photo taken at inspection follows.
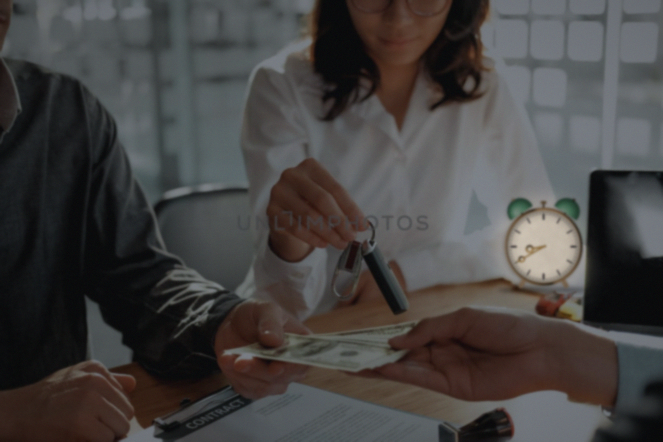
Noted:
**8:40**
